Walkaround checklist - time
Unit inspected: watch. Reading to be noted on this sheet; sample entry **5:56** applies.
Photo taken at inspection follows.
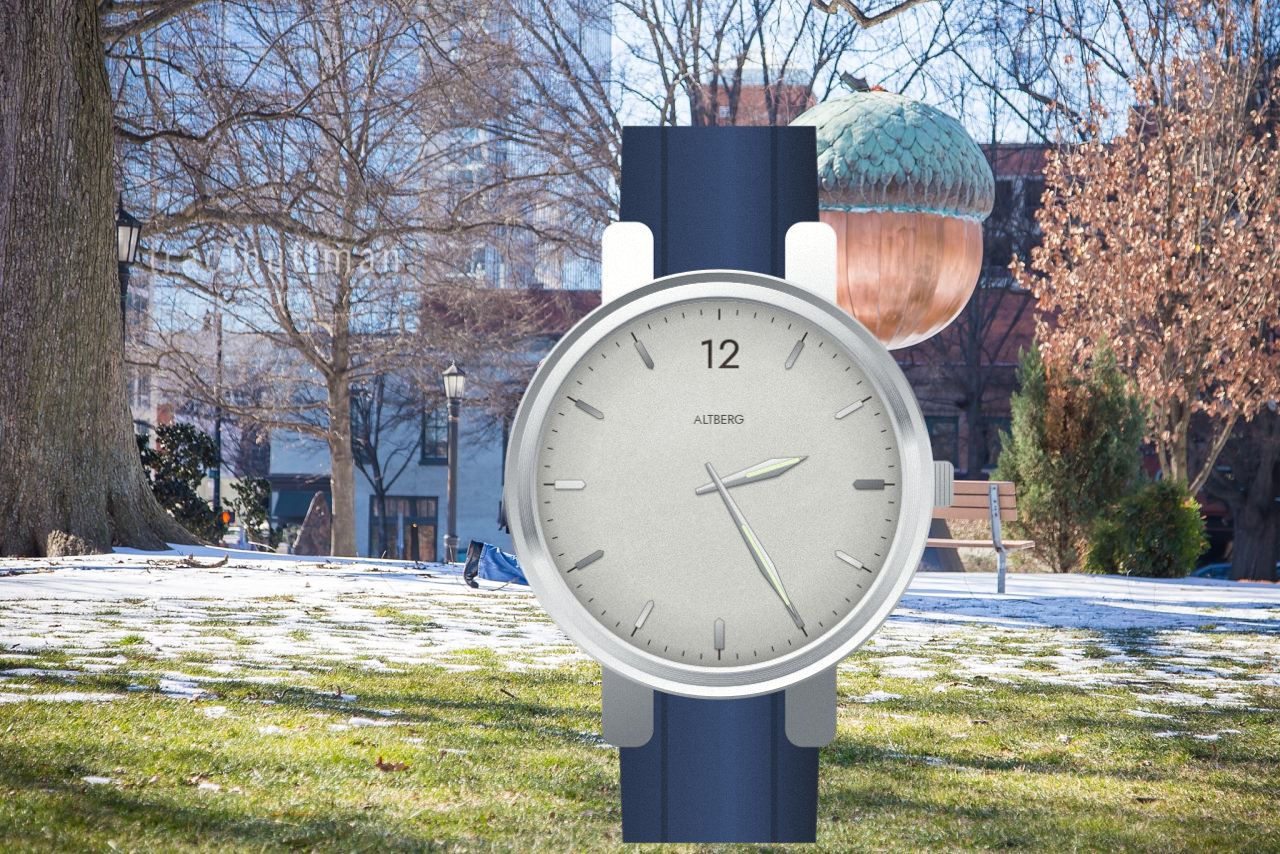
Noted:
**2:25**
